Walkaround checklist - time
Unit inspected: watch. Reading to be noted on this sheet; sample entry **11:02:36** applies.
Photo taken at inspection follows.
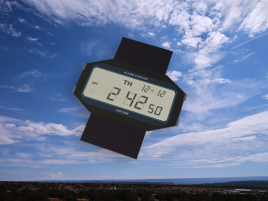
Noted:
**2:42:50**
